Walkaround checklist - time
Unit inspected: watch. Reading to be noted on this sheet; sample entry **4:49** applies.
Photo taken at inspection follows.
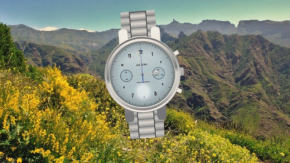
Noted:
**2:59**
